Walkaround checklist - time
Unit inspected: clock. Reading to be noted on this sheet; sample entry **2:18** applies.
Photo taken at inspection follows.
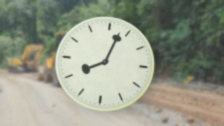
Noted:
**8:03**
